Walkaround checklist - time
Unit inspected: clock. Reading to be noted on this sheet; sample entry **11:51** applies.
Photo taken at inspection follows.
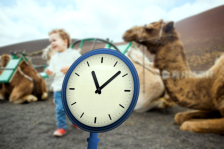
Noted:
**11:08**
